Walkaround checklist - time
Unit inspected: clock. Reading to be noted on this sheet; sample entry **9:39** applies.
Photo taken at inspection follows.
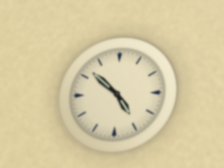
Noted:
**4:52**
